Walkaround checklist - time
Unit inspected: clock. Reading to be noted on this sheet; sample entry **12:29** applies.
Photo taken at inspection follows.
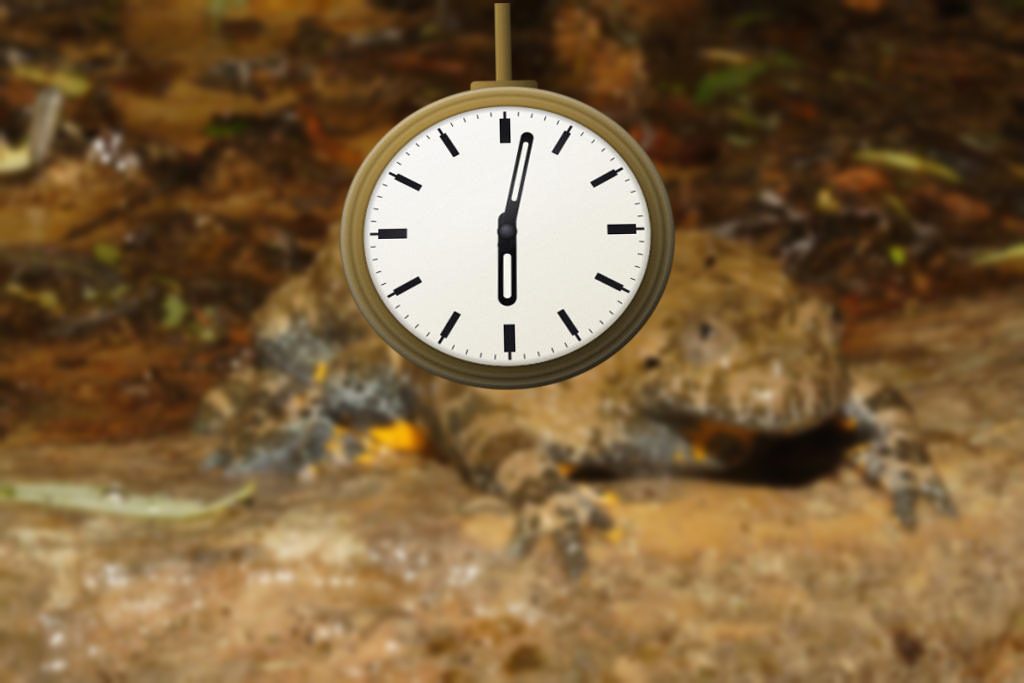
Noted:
**6:02**
